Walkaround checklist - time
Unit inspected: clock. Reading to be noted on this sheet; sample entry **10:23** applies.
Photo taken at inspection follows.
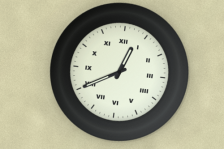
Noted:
**12:40**
